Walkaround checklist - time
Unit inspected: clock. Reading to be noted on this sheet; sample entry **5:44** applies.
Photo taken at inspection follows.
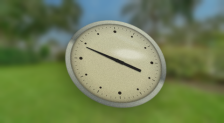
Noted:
**3:49**
